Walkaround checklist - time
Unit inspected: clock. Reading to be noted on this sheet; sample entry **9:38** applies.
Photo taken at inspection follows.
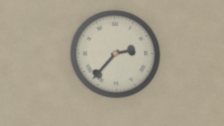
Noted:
**2:37**
